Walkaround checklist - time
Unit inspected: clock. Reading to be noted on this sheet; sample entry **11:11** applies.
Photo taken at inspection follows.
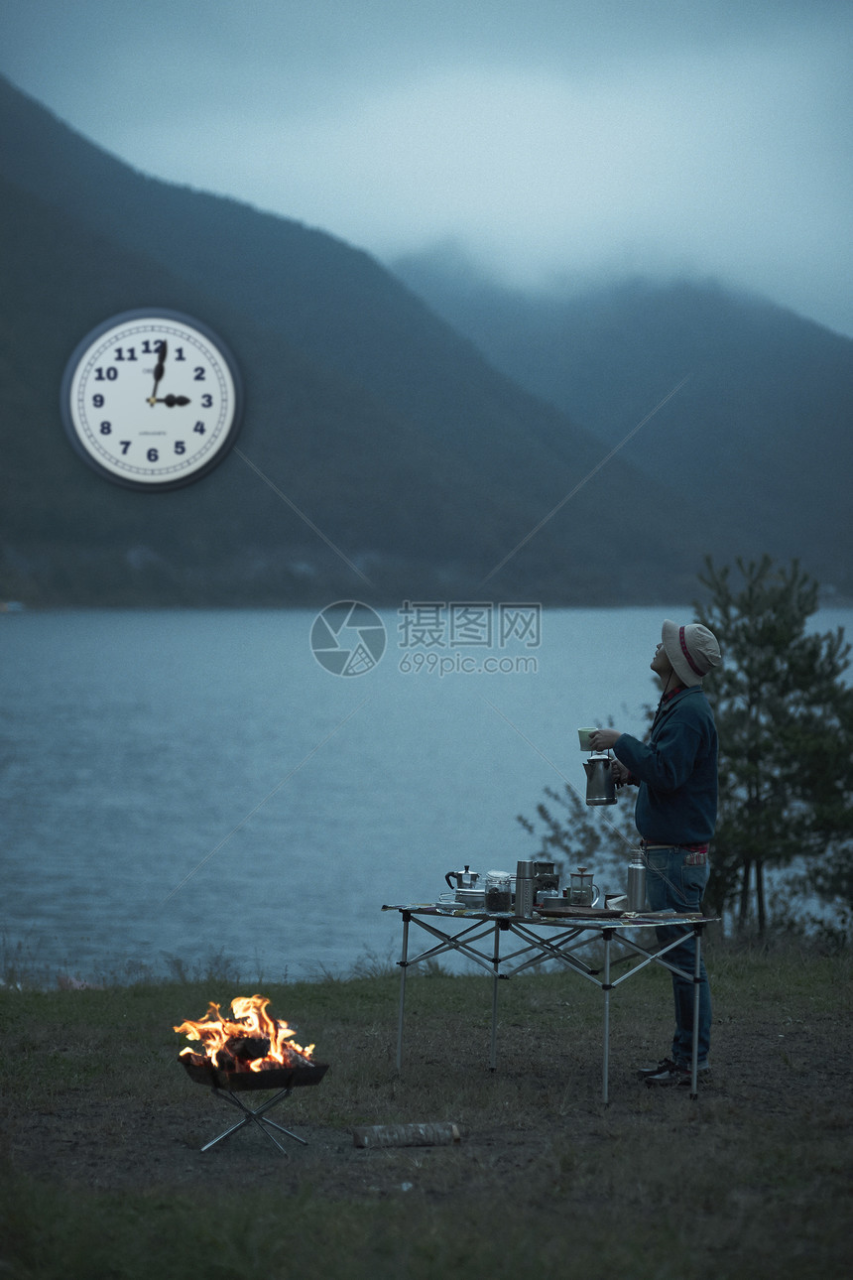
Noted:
**3:02**
